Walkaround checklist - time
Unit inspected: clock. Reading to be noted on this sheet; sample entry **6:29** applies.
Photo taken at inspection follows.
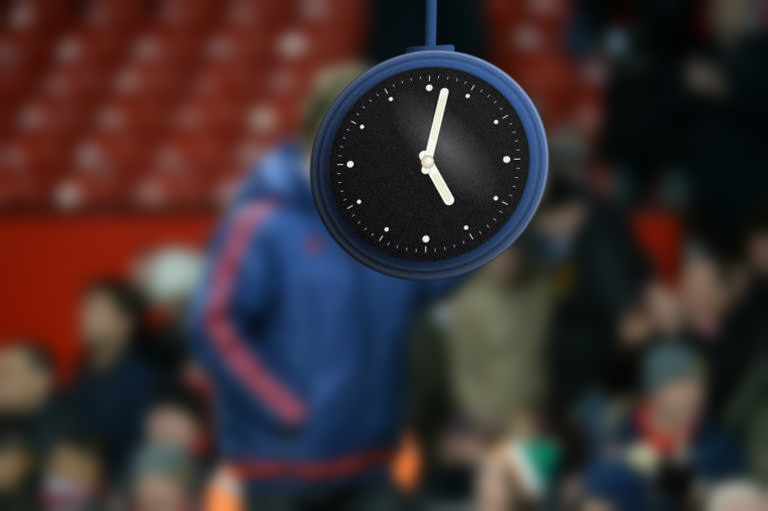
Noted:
**5:02**
